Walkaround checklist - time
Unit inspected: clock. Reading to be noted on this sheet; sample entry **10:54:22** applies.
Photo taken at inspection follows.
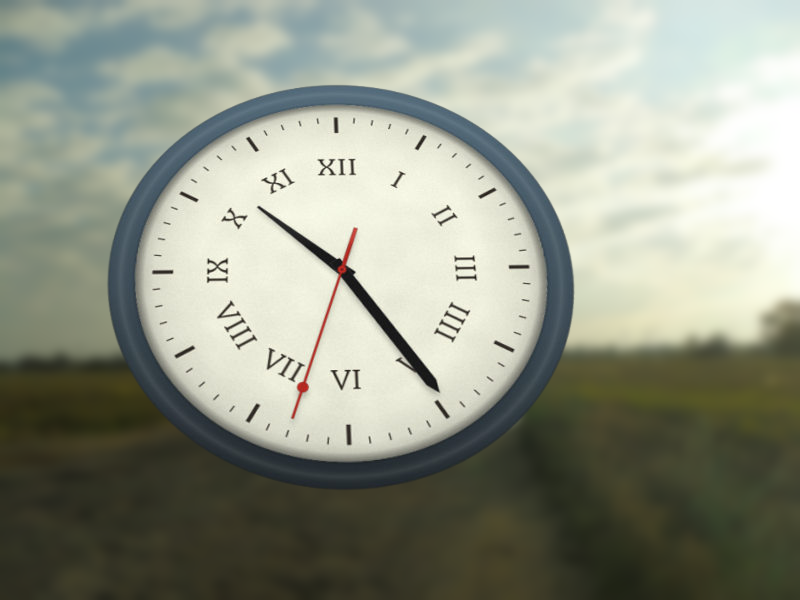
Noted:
**10:24:33**
